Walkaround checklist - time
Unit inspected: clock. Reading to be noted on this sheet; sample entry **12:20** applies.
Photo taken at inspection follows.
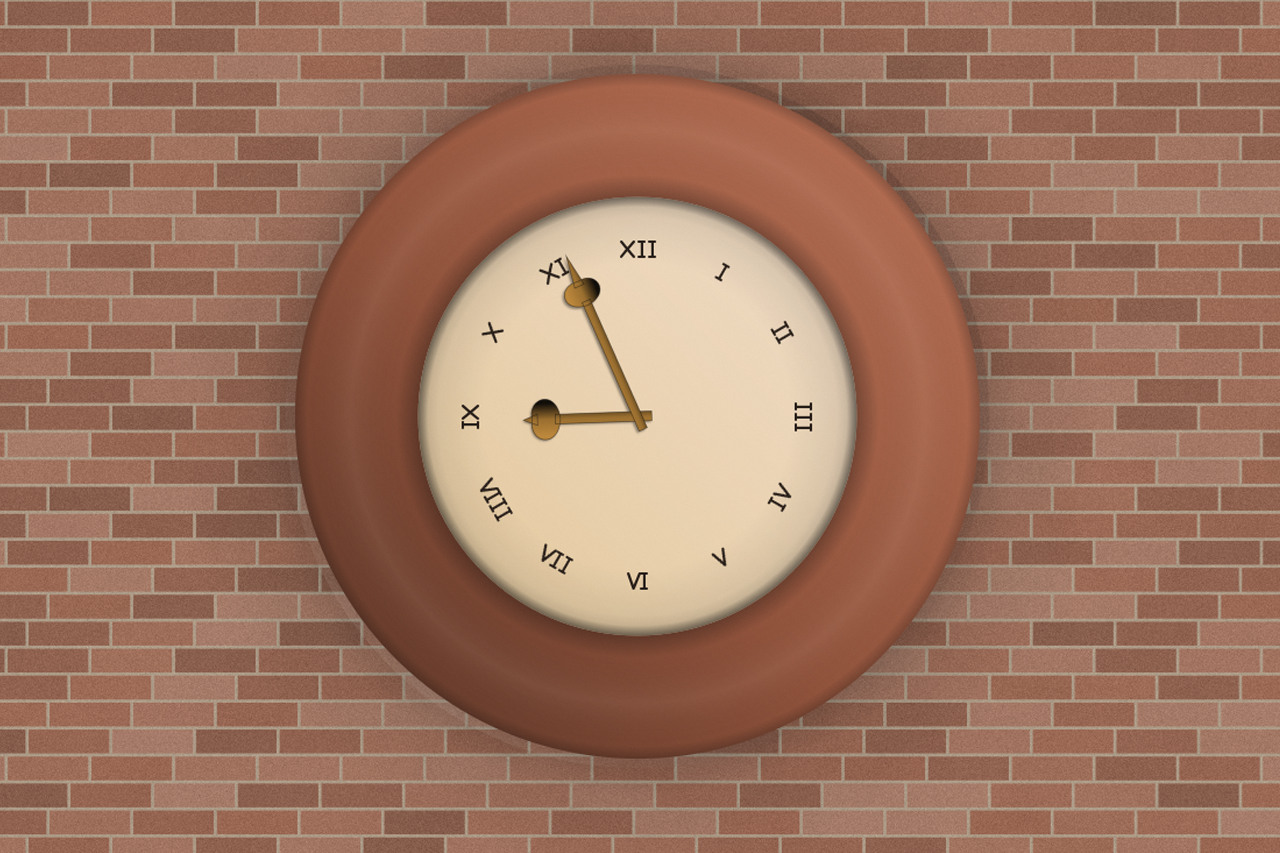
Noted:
**8:56**
